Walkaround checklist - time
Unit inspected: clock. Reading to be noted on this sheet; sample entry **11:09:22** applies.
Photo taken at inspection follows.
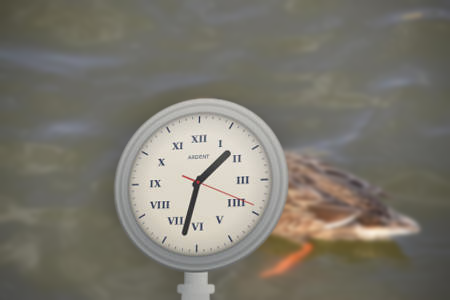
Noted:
**1:32:19**
